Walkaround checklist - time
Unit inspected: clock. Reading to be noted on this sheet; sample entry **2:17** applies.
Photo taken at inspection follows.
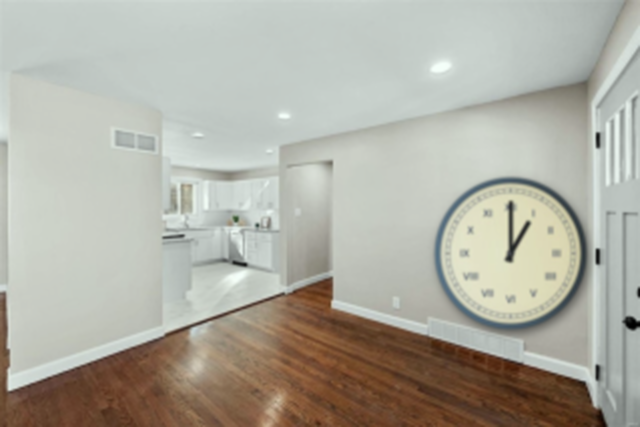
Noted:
**1:00**
